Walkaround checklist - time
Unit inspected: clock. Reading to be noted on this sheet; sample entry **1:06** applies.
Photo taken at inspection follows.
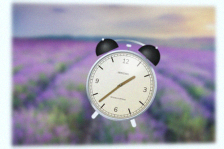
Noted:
**1:37**
